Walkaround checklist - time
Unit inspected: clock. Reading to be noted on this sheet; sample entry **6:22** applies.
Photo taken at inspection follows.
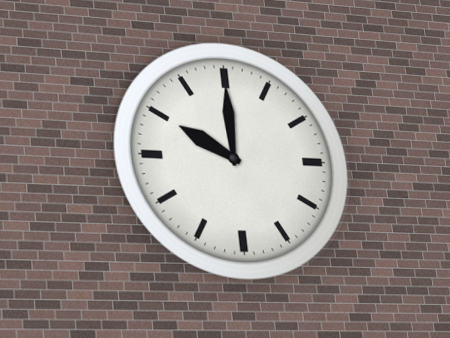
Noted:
**10:00**
